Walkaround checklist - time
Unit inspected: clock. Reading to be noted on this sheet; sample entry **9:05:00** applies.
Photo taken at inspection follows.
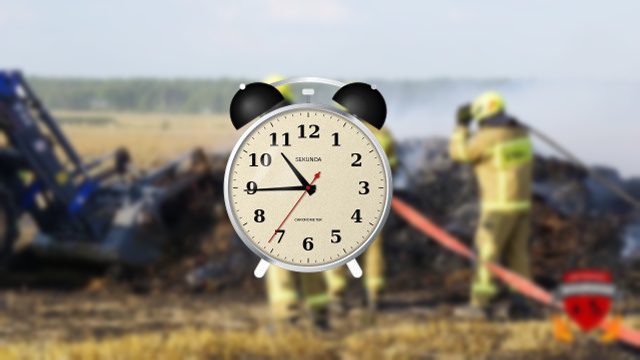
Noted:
**10:44:36**
